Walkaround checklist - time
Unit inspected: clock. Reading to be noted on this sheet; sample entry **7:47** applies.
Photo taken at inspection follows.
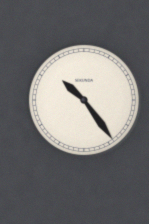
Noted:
**10:24**
